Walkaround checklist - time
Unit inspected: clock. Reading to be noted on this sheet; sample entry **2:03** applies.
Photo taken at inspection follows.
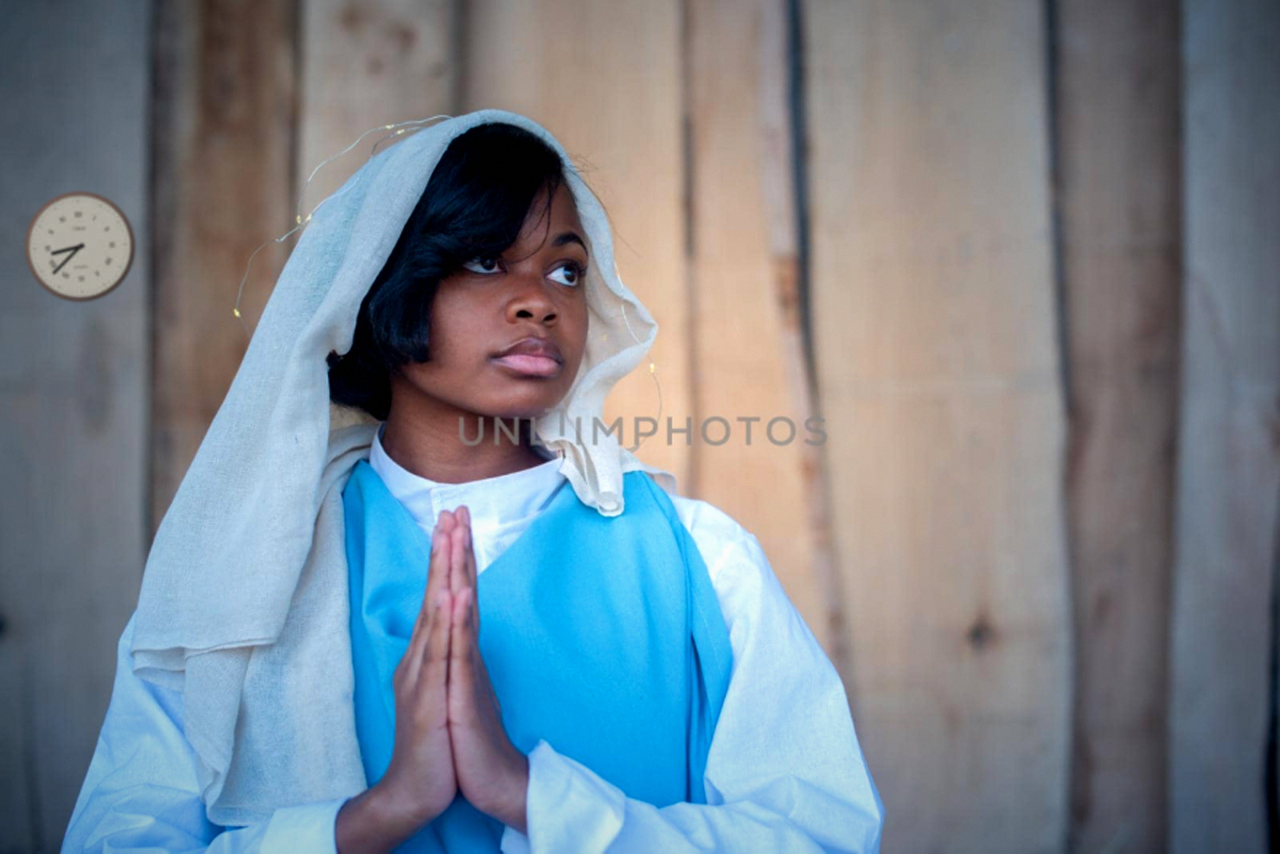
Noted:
**8:38**
